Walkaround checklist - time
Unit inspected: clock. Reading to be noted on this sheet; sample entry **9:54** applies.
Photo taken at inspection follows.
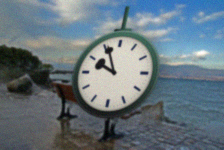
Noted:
**9:56**
